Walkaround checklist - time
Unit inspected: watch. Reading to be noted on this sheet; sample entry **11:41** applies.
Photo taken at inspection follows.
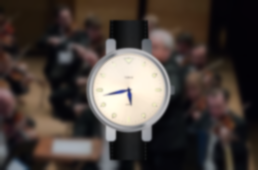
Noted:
**5:43**
